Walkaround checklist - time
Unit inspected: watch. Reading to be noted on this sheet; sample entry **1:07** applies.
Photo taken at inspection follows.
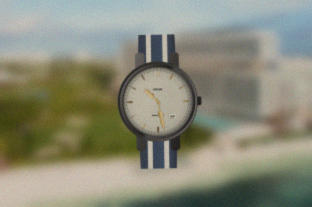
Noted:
**10:28**
